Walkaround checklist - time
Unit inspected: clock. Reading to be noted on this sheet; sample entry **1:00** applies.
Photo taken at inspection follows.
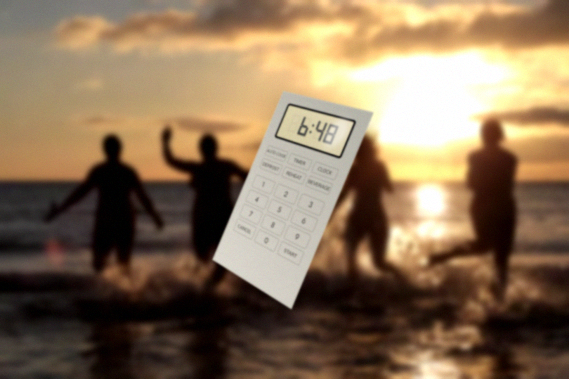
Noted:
**6:48**
